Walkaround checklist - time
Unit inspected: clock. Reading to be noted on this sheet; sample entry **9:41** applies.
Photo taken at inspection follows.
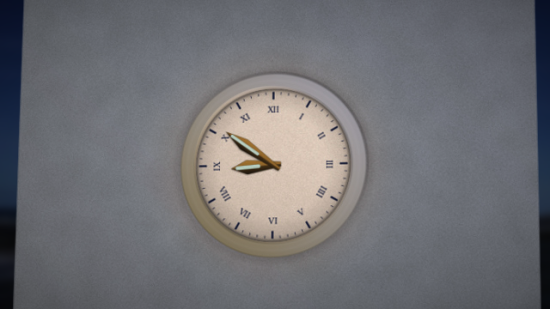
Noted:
**8:51**
